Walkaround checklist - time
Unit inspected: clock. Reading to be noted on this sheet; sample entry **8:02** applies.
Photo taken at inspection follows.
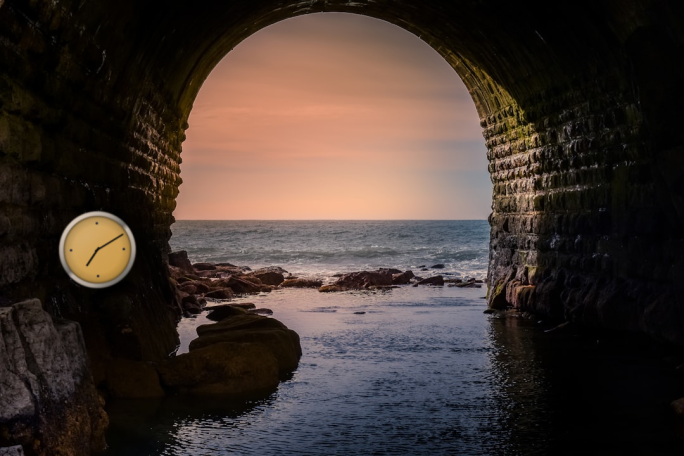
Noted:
**7:10**
